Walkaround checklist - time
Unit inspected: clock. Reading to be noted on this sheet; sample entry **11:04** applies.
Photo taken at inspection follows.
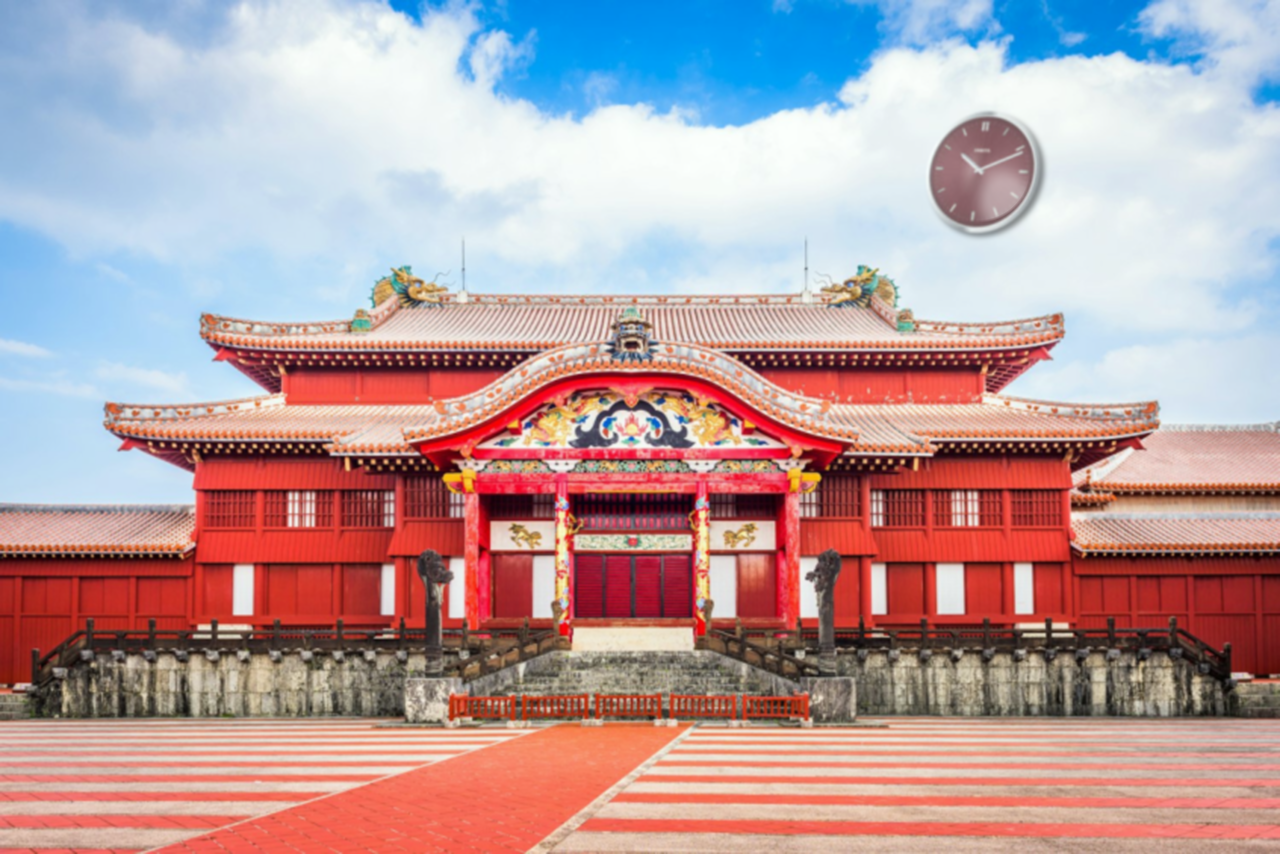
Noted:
**10:11**
